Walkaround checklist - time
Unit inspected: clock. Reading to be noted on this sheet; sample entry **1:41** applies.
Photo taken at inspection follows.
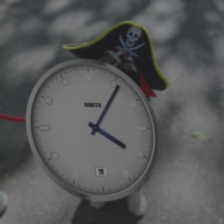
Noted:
**4:06**
